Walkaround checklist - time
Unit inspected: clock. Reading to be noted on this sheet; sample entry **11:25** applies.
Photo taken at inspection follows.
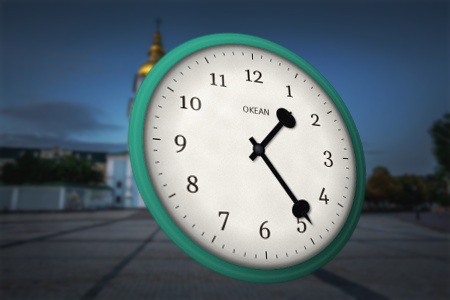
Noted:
**1:24**
